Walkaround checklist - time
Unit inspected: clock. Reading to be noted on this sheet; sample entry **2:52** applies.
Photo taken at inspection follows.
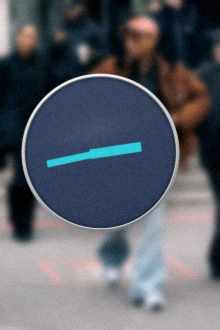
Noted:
**2:43**
